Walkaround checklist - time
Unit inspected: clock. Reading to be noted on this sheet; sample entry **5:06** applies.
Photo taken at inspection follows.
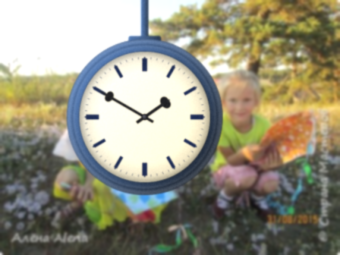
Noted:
**1:50**
